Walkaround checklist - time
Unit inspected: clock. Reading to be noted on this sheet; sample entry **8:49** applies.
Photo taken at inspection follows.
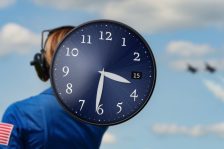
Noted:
**3:31**
